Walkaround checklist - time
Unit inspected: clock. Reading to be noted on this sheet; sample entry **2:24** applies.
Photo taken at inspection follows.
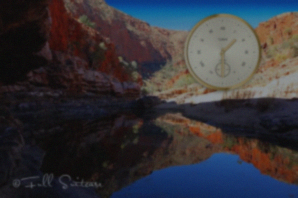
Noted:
**1:30**
